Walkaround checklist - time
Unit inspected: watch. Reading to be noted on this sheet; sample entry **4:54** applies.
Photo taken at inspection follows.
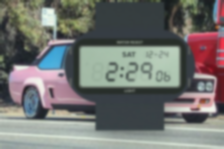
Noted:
**2:29**
